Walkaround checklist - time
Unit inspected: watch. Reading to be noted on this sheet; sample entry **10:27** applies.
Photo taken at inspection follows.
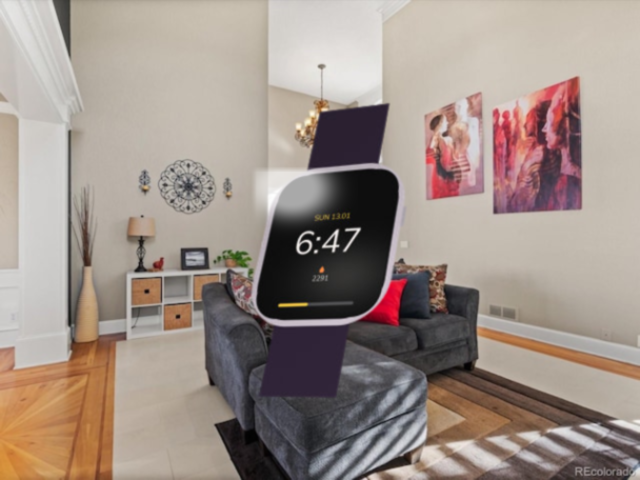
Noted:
**6:47**
